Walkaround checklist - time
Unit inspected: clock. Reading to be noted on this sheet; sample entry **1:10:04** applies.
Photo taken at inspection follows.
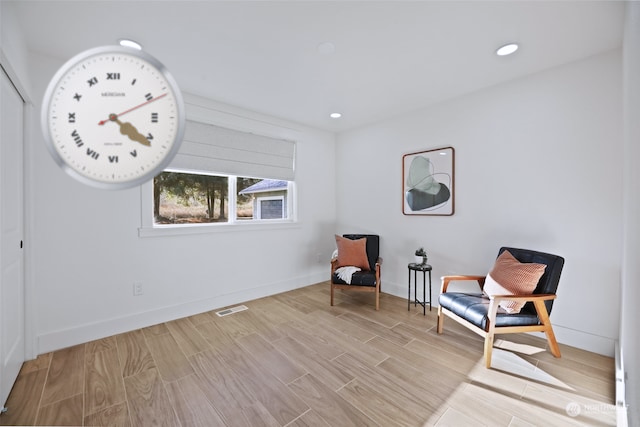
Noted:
**4:21:11**
